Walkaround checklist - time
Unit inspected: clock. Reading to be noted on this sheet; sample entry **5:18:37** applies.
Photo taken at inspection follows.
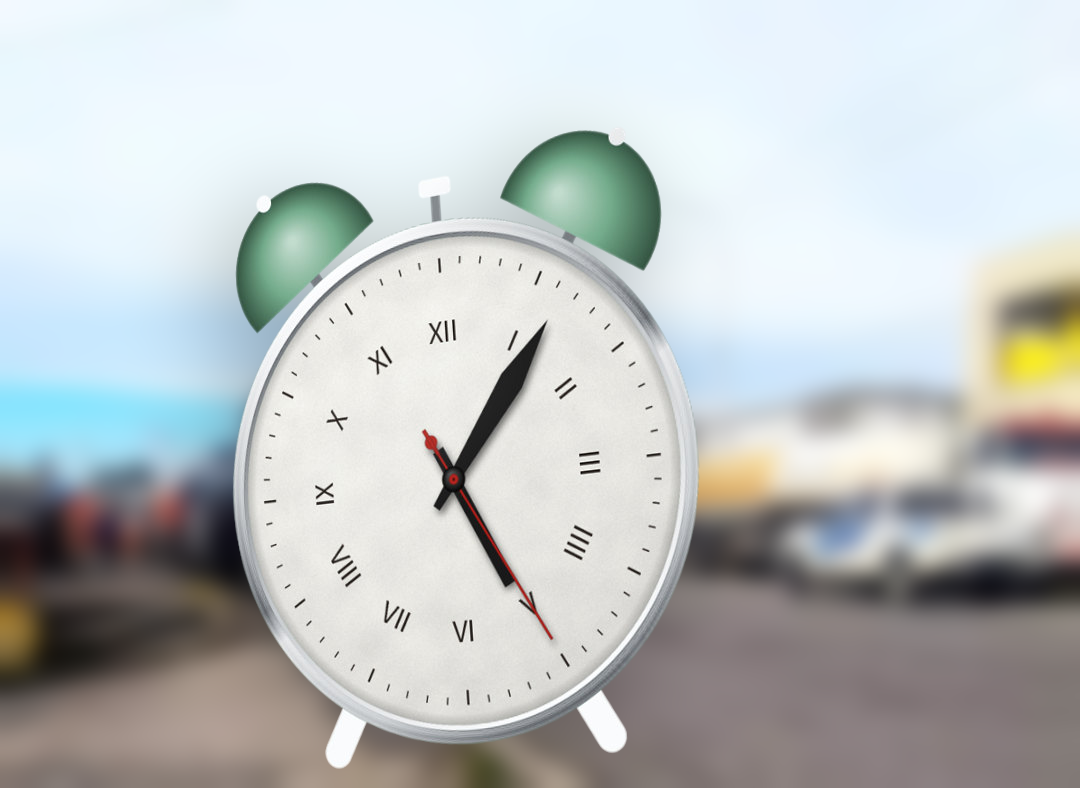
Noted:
**5:06:25**
